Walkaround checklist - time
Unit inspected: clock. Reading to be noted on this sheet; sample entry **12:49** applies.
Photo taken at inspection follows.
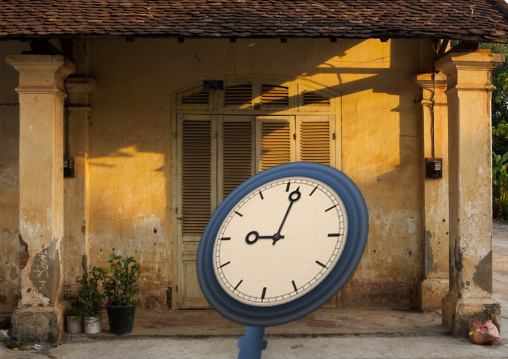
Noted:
**9:02**
